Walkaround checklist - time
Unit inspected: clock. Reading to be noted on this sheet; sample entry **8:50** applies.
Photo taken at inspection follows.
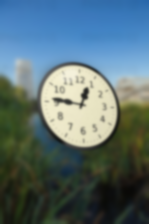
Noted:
**12:46**
